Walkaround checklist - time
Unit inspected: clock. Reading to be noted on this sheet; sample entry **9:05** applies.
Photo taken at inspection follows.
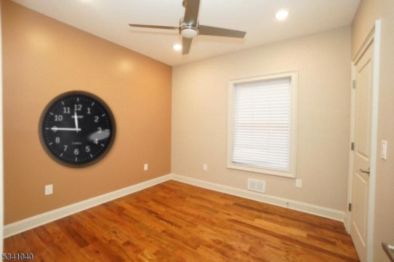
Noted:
**11:45**
